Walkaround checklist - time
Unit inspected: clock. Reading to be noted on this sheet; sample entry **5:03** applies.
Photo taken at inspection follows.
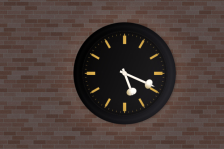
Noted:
**5:19**
